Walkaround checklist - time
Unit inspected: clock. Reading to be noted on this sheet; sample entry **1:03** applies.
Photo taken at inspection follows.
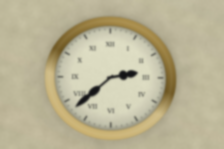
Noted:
**2:38**
